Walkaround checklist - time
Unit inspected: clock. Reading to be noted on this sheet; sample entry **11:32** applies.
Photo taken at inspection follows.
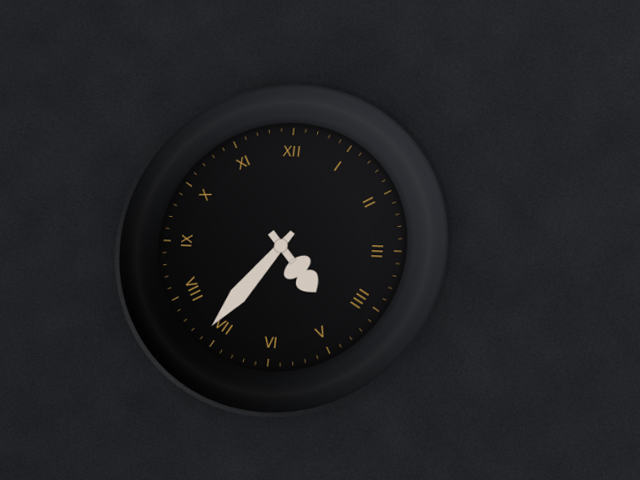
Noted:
**4:36**
